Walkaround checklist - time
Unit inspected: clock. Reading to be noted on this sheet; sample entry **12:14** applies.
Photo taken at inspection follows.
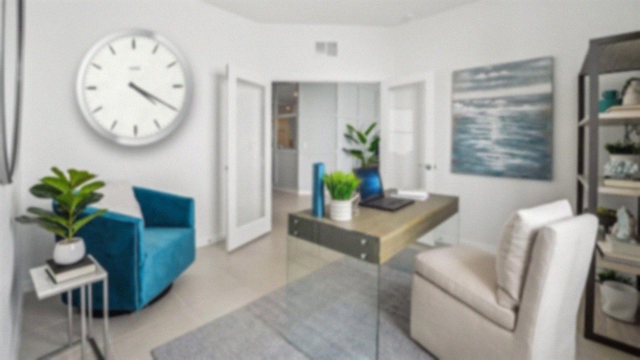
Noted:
**4:20**
